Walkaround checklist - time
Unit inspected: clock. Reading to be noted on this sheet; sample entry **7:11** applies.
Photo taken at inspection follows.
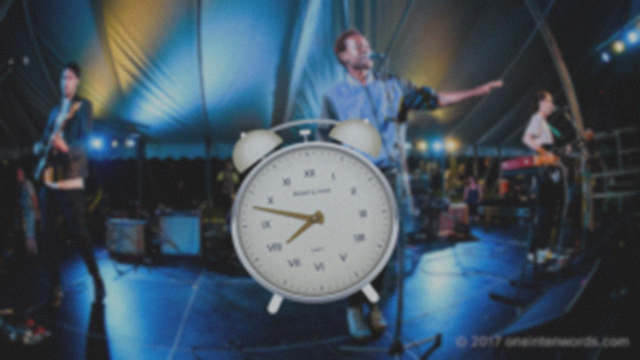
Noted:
**7:48**
